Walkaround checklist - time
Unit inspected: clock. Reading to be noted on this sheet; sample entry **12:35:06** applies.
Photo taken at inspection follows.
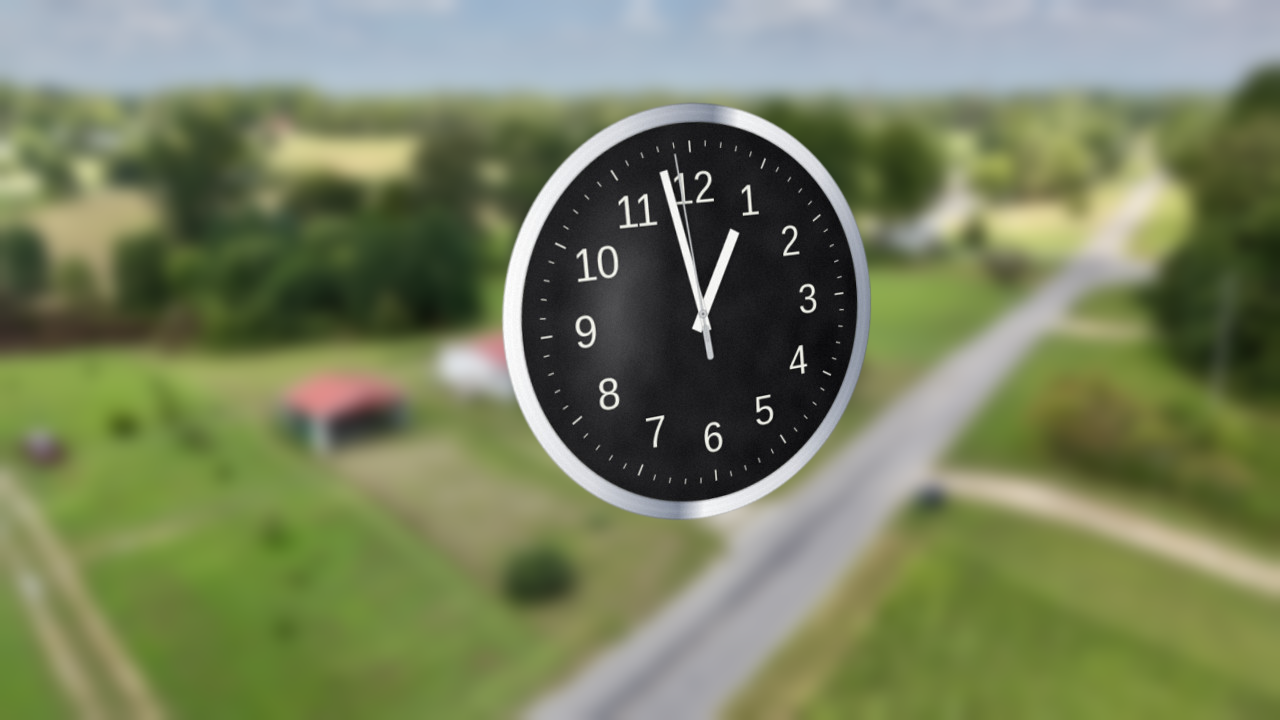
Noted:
**12:57:59**
